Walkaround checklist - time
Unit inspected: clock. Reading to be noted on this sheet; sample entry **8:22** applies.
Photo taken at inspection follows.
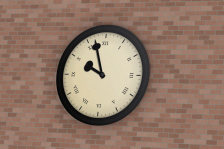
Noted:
**9:57**
